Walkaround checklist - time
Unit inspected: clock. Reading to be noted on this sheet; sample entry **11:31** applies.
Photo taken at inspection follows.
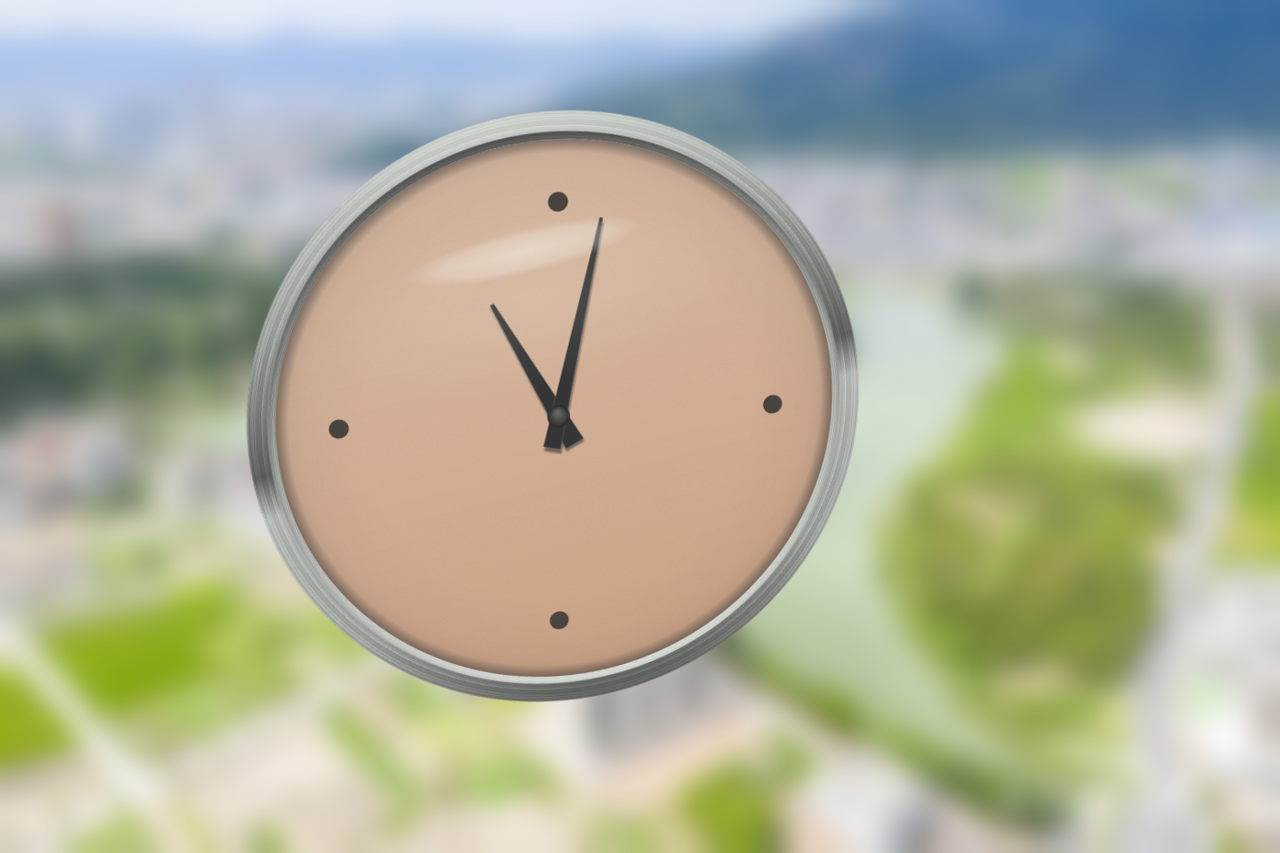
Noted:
**11:02**
